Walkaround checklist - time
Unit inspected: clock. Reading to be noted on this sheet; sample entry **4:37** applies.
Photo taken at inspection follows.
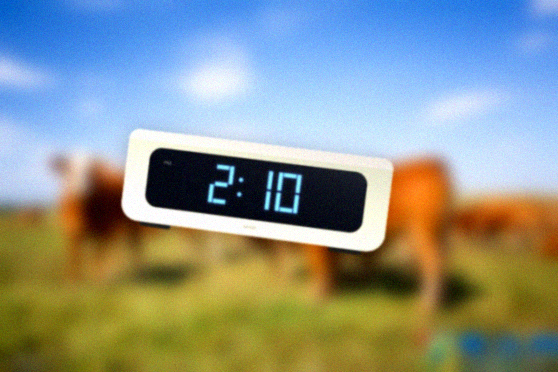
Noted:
**2:10**
